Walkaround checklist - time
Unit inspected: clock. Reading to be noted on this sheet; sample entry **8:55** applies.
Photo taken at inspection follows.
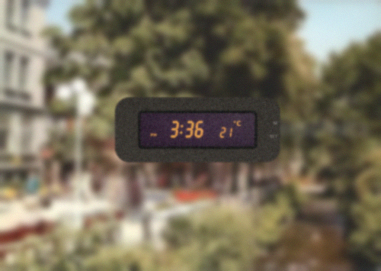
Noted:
**3:36**
